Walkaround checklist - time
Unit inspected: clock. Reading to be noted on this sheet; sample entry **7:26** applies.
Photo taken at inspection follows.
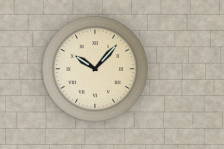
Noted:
**10:07**
